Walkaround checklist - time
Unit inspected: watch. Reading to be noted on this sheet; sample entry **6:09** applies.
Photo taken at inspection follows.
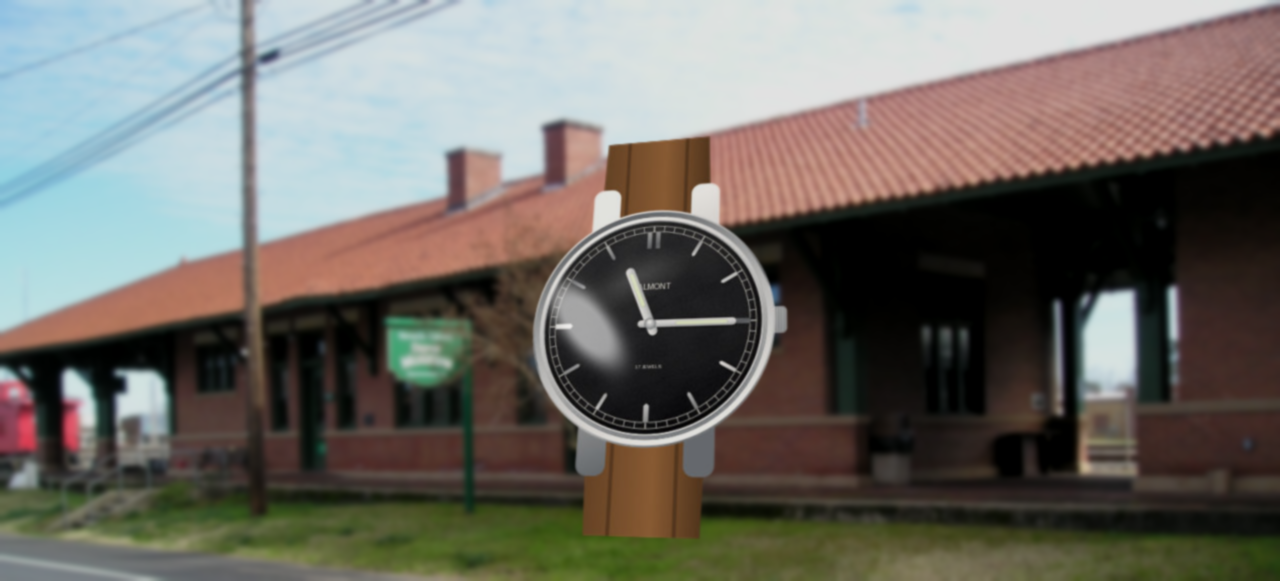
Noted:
**11:15**
